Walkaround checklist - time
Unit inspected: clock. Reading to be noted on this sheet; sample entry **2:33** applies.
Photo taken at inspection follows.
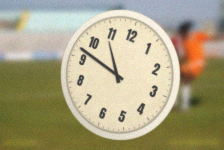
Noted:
**10:47**
